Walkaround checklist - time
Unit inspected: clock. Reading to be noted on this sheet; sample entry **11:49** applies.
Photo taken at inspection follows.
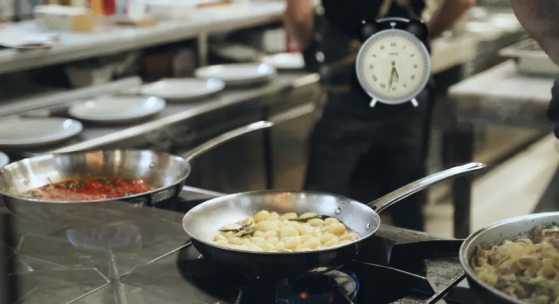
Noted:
**5:32**
